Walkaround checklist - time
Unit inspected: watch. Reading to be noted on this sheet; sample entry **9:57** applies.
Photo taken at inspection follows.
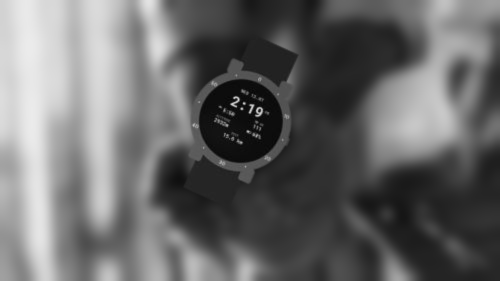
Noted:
**2:19**
